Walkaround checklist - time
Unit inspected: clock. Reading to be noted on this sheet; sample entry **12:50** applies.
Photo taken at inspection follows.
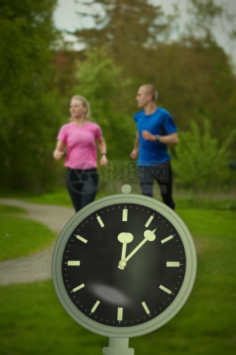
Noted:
**12:07**
